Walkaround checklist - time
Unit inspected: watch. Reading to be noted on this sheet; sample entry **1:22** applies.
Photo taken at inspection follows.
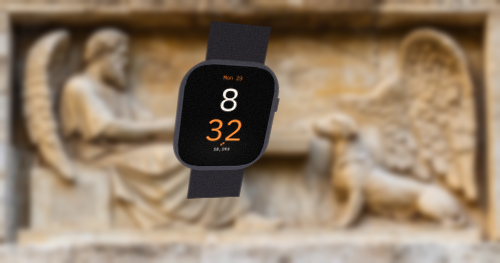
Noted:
**8:32**
